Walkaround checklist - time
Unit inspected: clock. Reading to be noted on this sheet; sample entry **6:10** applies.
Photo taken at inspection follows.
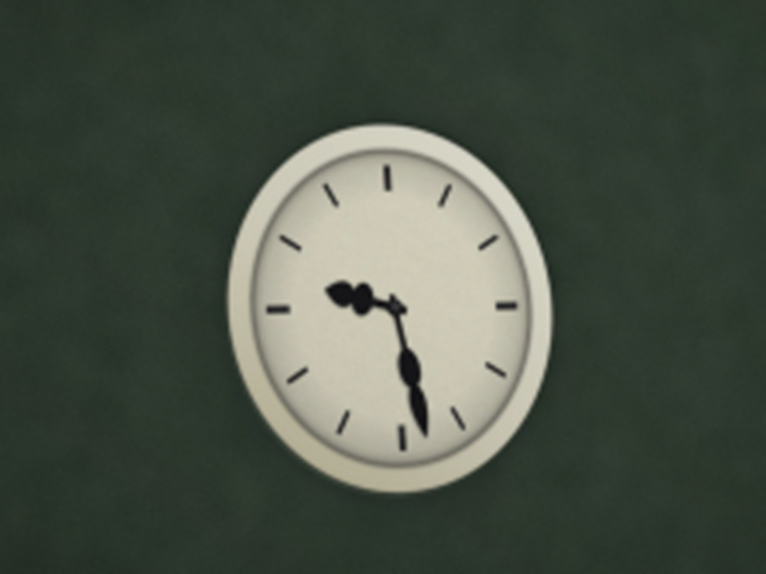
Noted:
**9:28**
